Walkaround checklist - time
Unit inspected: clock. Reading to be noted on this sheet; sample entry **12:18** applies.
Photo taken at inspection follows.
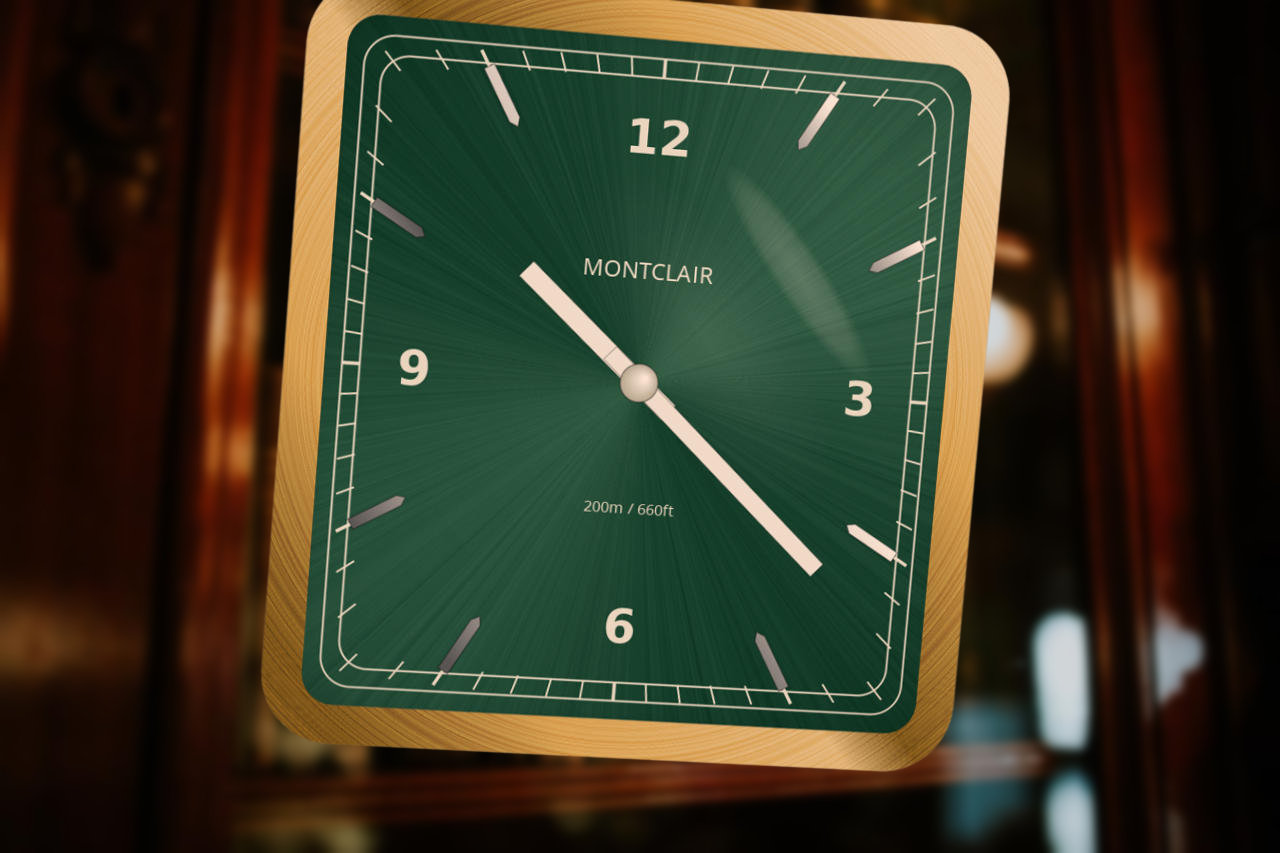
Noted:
**10:22**
